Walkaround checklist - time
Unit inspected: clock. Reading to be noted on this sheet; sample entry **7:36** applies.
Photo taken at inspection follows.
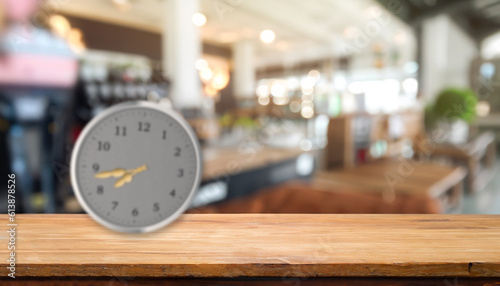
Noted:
**7:43**
